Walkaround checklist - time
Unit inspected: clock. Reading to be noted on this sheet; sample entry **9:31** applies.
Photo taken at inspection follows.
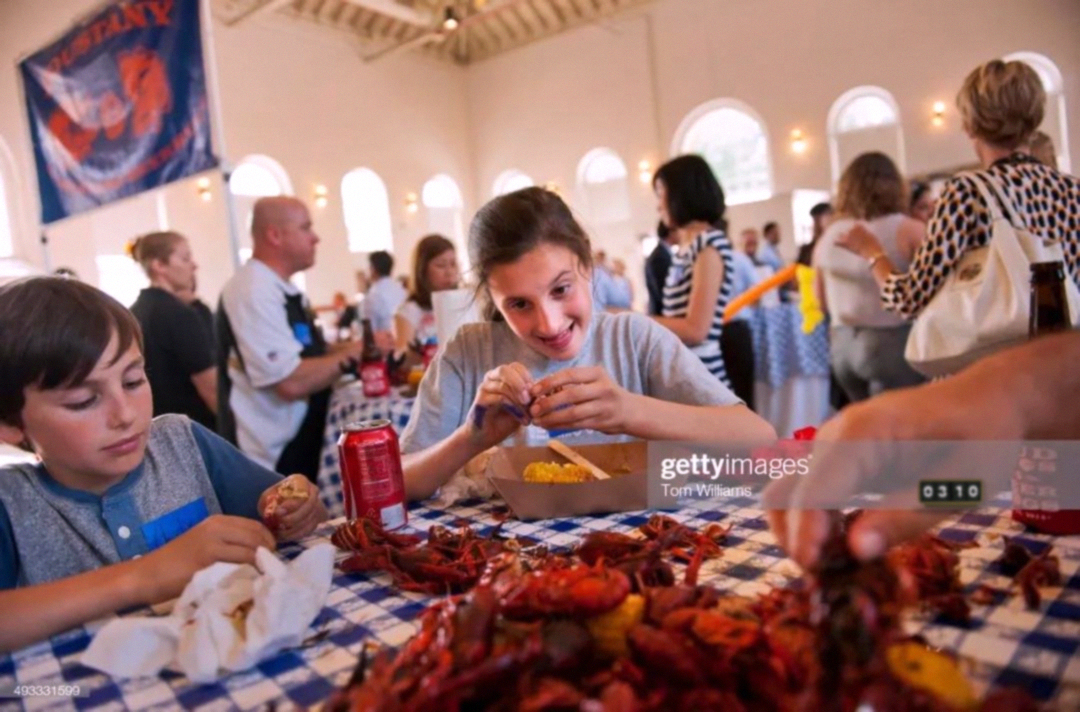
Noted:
**3:10**
